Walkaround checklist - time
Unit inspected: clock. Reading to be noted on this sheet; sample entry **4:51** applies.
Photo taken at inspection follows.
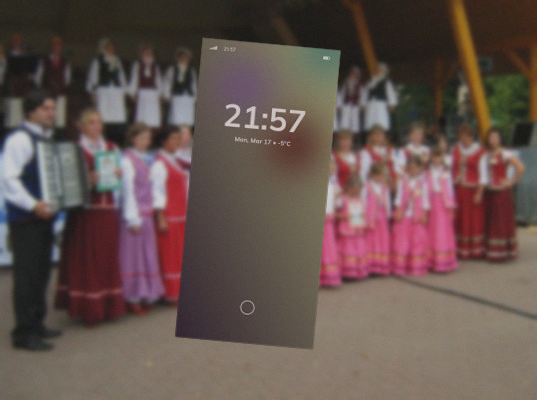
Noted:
**21:57**
